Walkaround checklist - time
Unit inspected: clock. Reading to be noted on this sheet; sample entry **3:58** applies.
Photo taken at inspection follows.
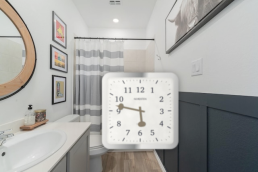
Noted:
**5:47**
